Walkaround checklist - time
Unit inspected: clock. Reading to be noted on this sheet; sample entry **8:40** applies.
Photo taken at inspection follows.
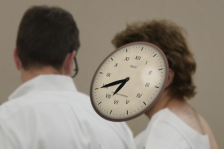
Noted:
**6:40**
